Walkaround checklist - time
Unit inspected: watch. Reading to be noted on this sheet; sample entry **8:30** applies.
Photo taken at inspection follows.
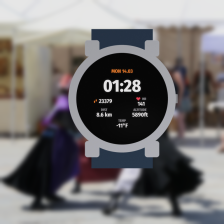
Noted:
**1:28**
